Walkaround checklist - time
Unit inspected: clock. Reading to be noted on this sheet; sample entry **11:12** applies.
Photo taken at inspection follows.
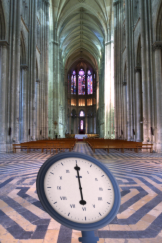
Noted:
**6:00**
